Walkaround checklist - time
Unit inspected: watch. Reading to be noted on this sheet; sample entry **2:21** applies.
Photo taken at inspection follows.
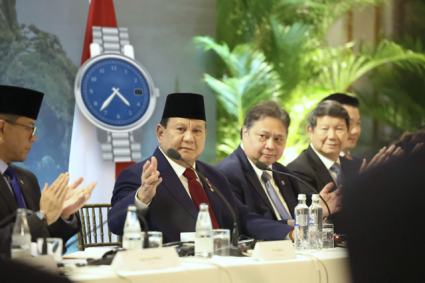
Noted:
**4:37**
